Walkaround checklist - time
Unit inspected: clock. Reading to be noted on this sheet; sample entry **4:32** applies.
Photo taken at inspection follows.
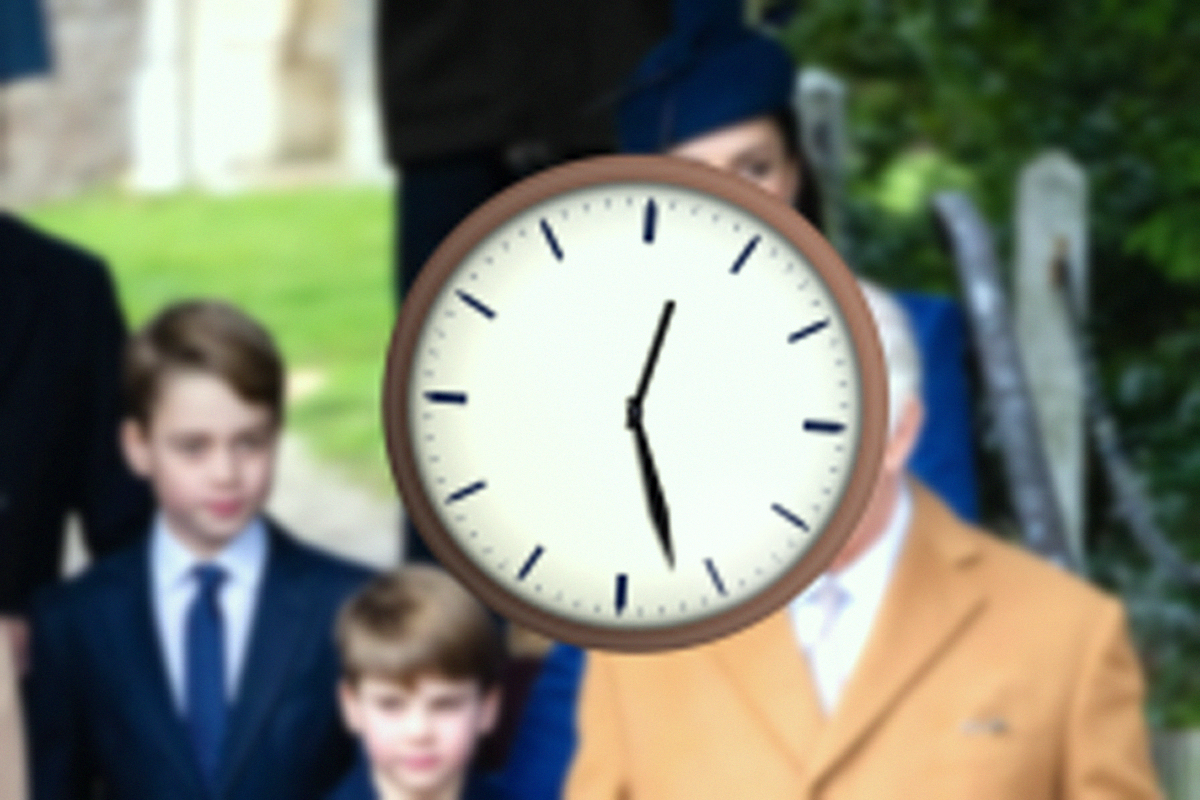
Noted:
**12:27**
